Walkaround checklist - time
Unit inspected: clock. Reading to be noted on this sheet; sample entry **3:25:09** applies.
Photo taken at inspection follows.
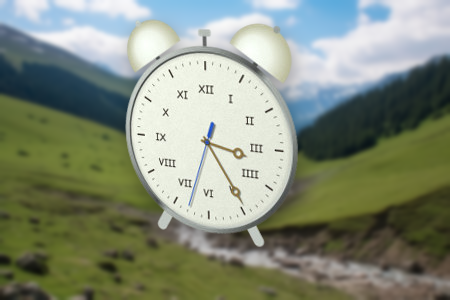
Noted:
**3:24:33**
